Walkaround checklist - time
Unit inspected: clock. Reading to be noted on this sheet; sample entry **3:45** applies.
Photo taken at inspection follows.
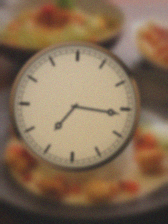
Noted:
**7:16**
